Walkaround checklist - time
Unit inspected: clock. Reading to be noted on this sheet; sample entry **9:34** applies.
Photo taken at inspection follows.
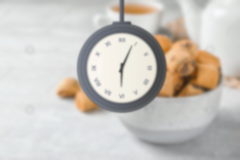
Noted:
**6:04**
